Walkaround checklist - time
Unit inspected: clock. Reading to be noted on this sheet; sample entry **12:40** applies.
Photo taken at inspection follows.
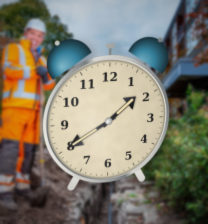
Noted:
**1:40**
